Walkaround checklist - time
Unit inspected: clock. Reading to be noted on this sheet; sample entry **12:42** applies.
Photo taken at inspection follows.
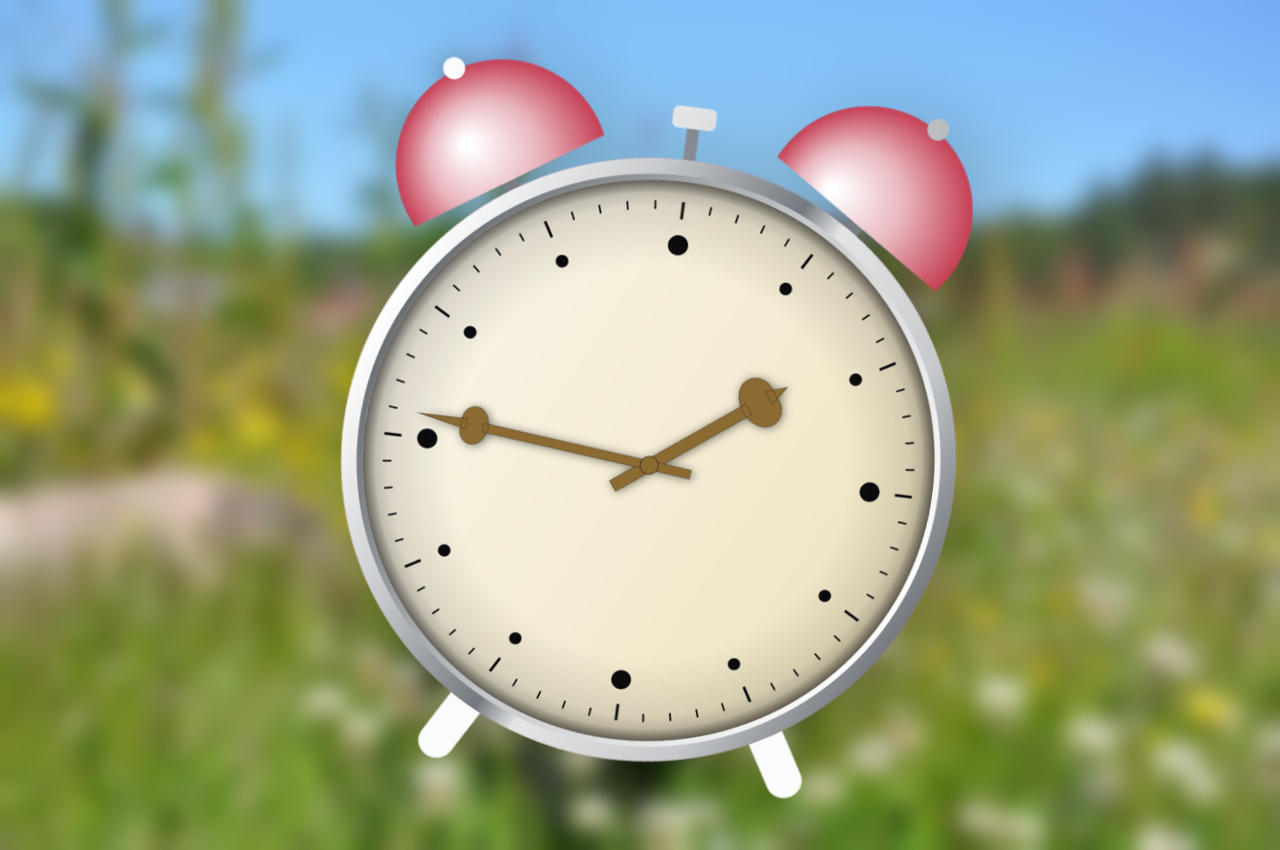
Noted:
**1:46**
